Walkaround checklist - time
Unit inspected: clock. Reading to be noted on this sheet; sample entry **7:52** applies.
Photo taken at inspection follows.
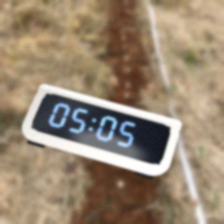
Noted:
**5:05**
